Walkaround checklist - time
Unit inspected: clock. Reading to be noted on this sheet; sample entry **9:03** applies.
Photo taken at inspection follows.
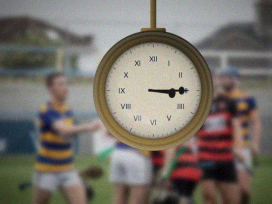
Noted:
**3:15**
